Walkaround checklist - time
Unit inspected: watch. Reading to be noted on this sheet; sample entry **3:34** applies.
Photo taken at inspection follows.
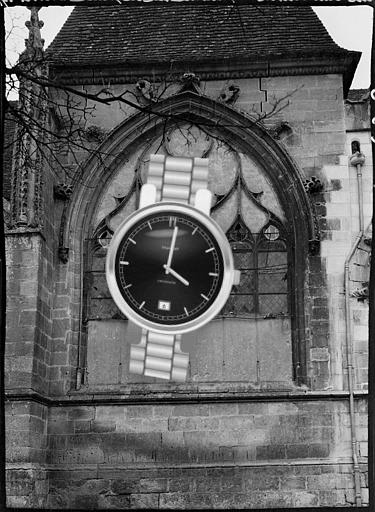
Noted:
**4:01**
